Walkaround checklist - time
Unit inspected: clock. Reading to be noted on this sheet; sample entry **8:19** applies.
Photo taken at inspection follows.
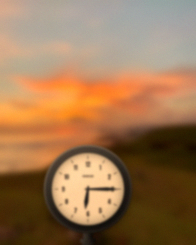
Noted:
**6:15**
